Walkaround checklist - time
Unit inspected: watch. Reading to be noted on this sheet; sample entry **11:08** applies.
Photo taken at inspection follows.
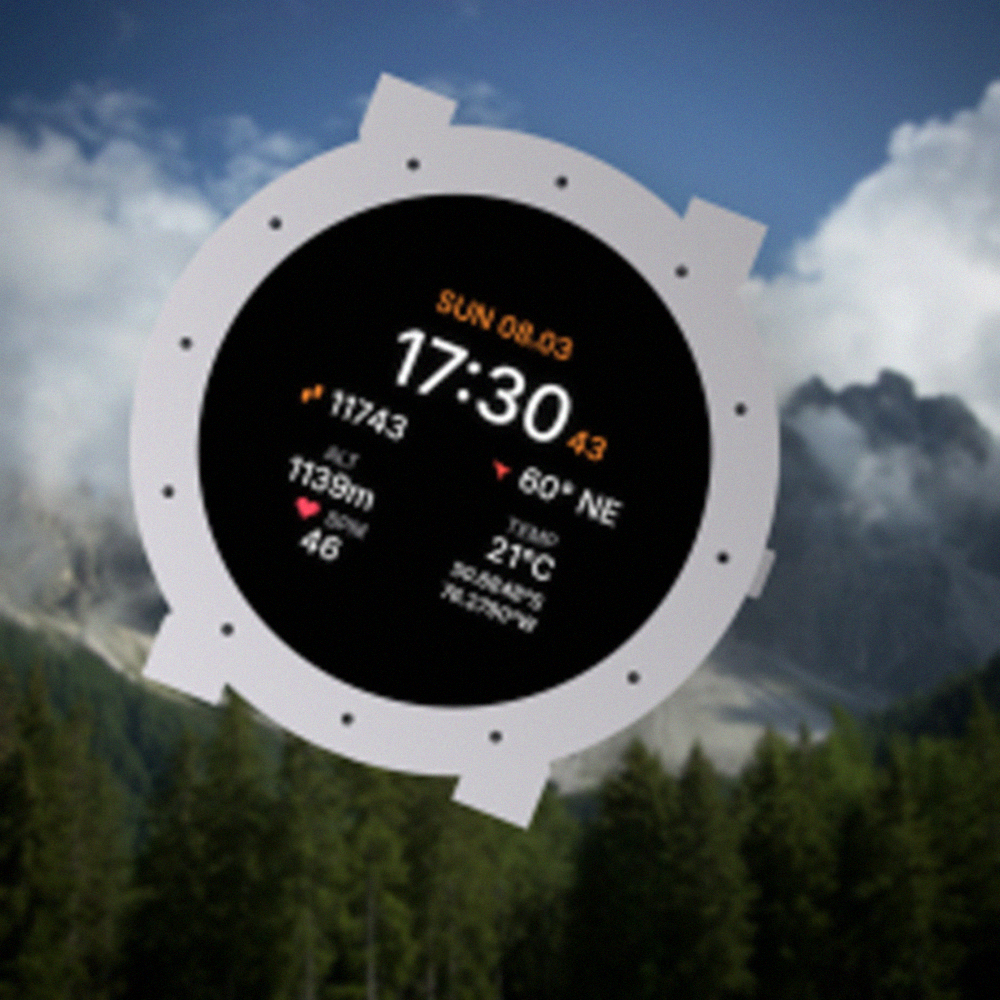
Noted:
**17:30**
